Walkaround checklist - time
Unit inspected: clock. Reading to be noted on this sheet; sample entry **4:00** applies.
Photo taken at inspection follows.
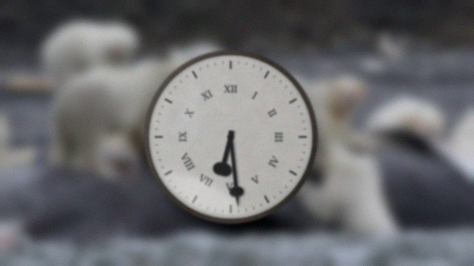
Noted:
**6:29**
